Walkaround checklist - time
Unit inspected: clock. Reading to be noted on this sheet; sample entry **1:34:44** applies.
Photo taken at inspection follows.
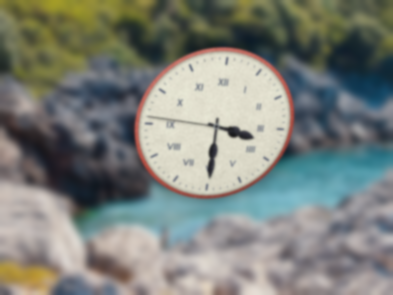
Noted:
**3:29:46**
